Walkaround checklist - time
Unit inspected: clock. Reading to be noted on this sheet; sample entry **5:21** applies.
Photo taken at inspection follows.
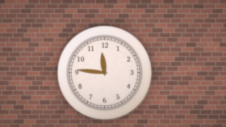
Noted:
**11:46**
